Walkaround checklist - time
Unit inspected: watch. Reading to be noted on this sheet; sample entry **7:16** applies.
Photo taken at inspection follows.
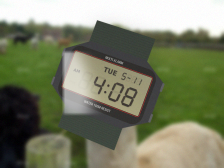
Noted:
**4:08**
